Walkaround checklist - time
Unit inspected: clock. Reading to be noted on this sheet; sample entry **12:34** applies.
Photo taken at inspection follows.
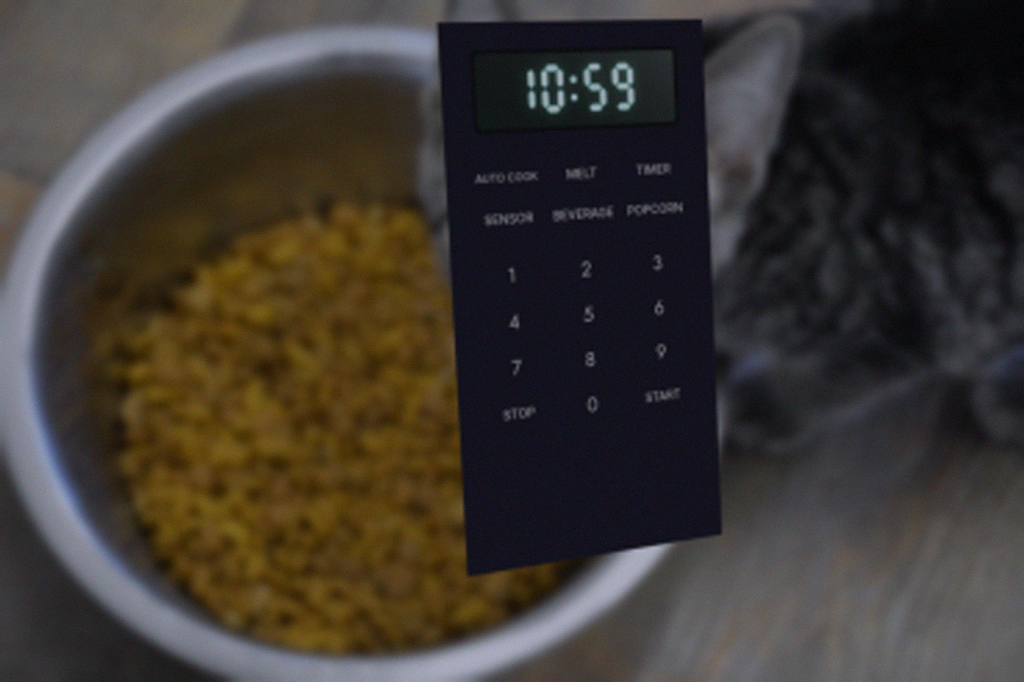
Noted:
**10:59**
